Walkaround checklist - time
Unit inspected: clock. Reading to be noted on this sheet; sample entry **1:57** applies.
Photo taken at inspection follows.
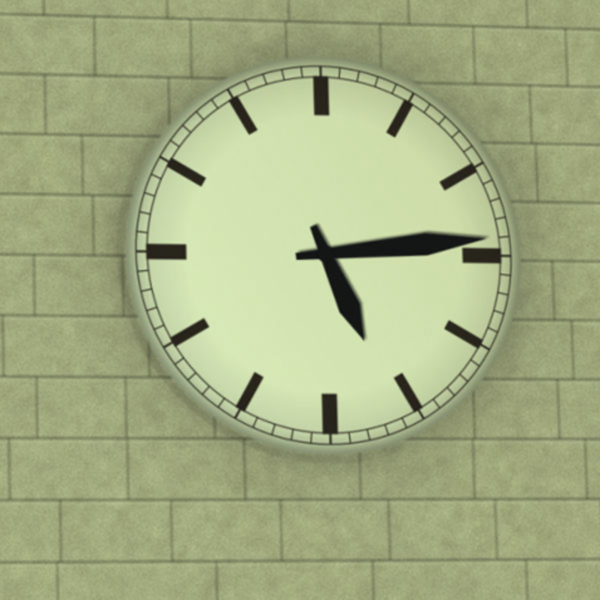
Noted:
**5:14**
